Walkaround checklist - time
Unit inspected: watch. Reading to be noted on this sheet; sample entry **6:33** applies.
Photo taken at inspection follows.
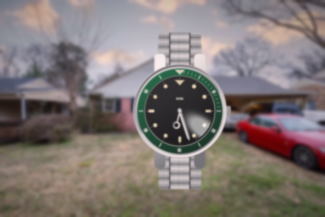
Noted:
**6:27**
